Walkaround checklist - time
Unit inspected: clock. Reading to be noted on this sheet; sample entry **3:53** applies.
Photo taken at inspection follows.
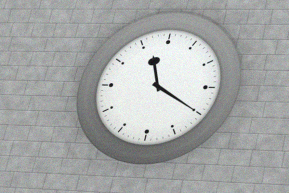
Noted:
**11:20**
